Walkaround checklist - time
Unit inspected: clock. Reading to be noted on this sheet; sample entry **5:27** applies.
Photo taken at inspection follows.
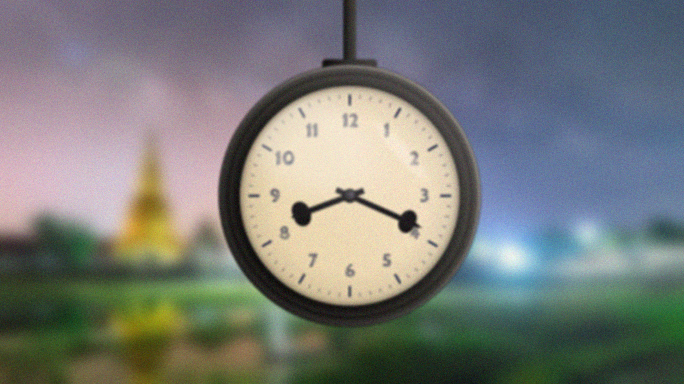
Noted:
**8:19**
